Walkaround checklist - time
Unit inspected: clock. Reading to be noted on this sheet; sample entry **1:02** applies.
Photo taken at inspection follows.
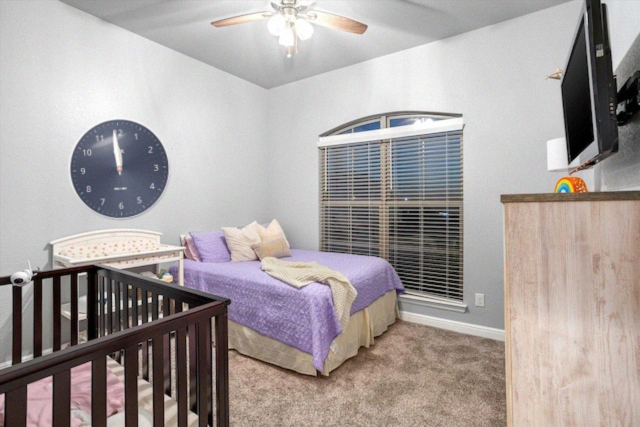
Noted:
**11:59**
